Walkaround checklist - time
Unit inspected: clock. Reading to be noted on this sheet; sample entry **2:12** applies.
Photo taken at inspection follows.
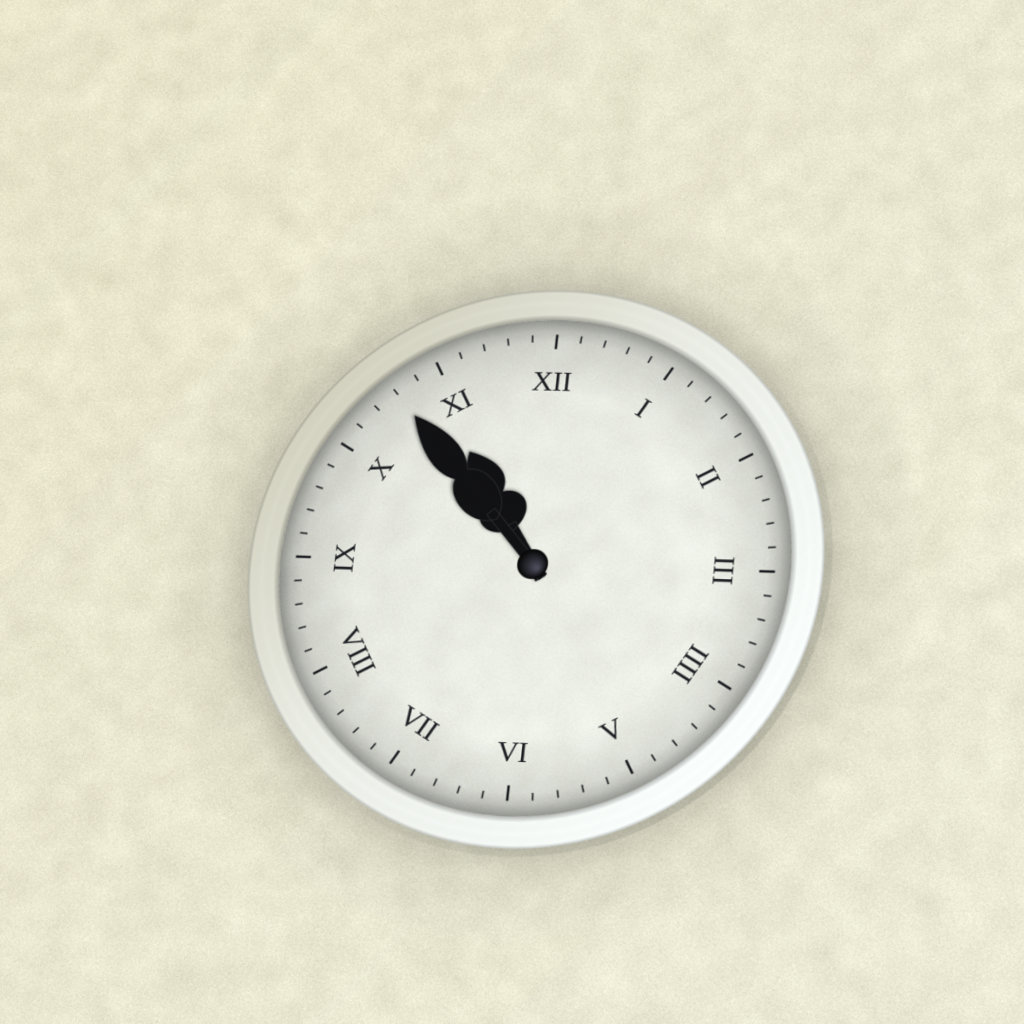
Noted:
**10:53**
